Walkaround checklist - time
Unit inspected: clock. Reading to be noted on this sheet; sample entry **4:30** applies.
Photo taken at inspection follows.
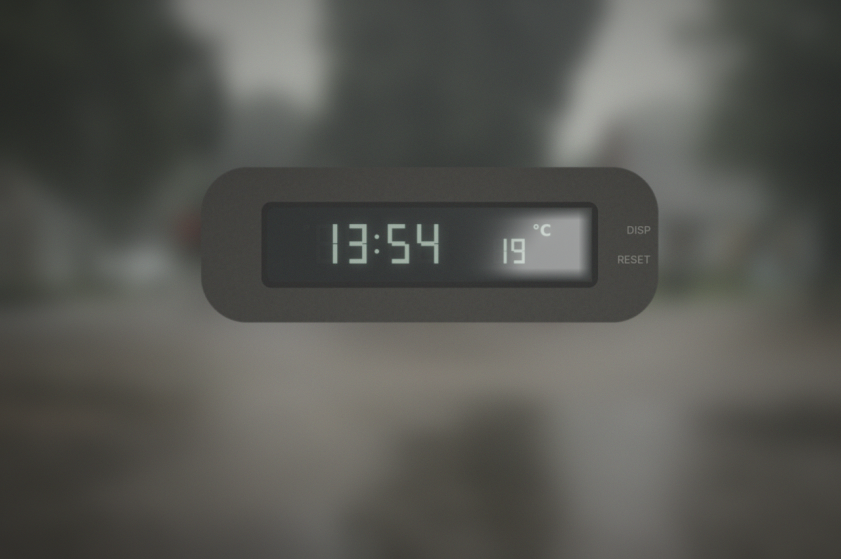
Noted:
**13:54**
